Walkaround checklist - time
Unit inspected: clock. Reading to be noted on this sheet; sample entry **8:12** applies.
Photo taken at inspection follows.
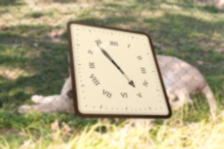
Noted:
**4:54**
